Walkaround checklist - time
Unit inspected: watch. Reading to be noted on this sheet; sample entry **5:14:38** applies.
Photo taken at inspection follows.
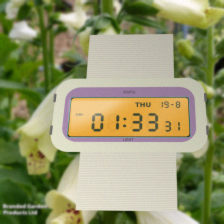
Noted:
**1:33:31**
